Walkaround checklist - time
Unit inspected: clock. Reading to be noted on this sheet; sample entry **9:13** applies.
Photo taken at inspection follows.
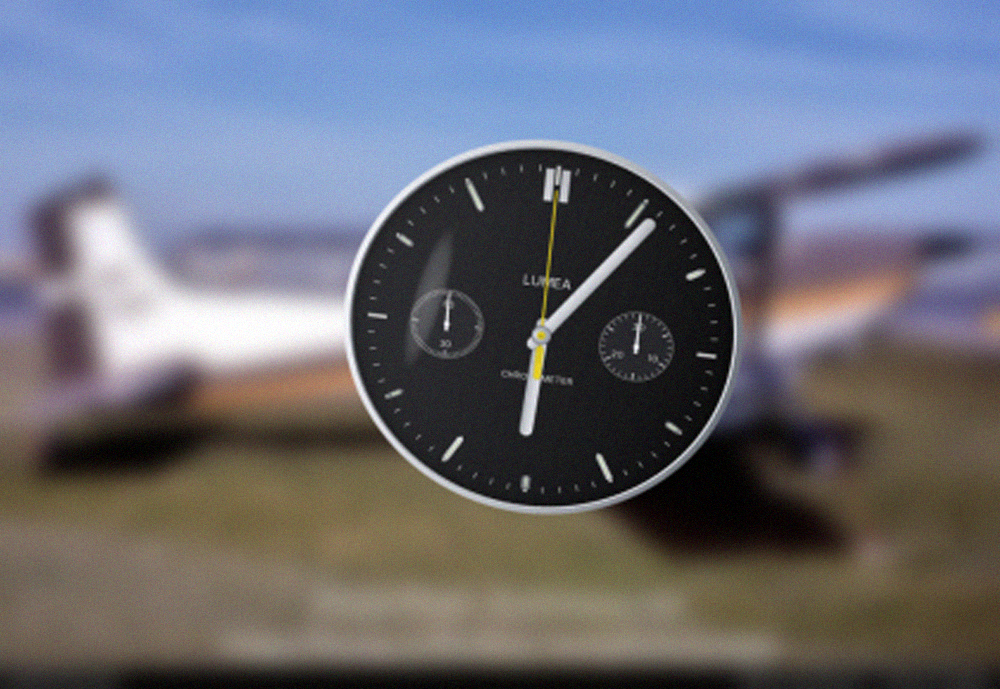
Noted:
**6:06**
